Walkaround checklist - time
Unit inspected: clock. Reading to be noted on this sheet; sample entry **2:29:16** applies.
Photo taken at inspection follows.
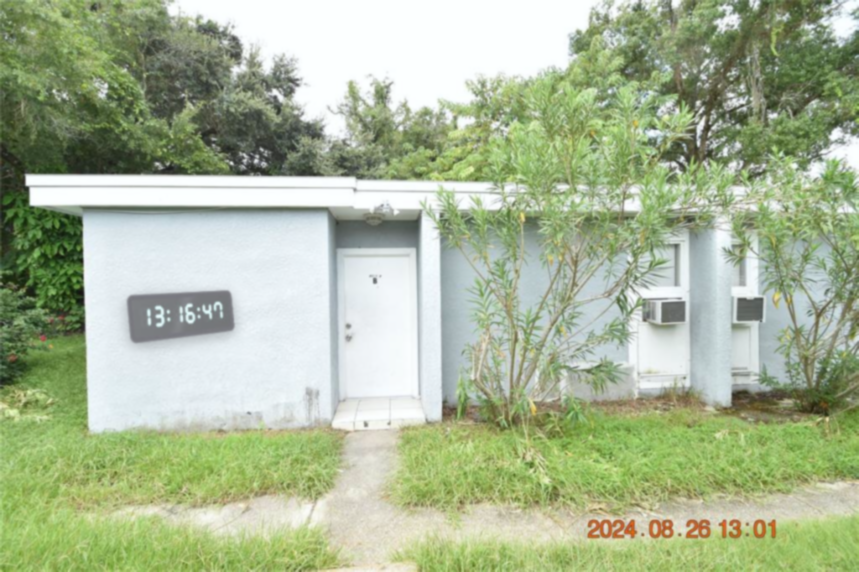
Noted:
**13:16:47**
